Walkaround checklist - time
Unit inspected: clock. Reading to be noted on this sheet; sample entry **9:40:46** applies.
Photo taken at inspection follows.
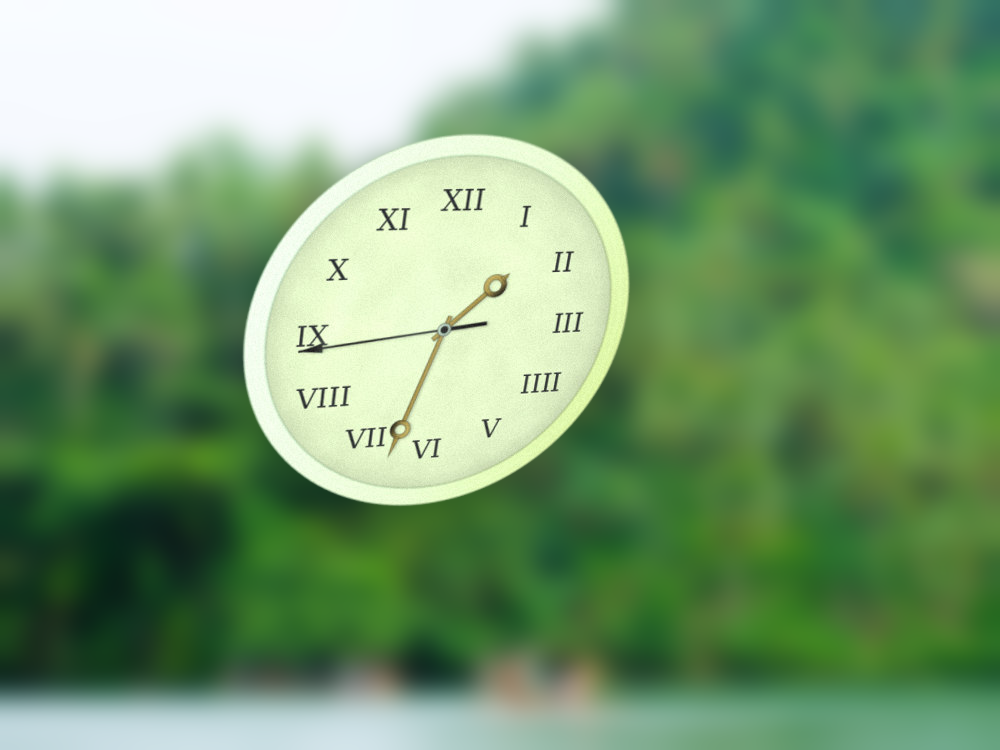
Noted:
**1:32:44**
